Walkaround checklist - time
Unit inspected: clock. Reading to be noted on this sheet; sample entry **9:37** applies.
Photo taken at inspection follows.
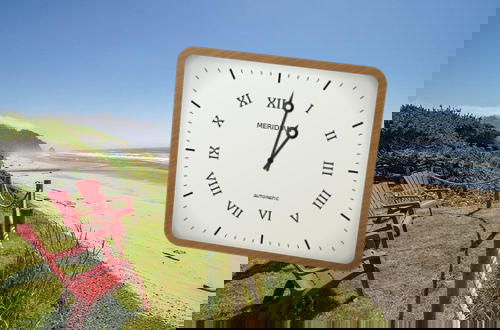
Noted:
**1:02**
